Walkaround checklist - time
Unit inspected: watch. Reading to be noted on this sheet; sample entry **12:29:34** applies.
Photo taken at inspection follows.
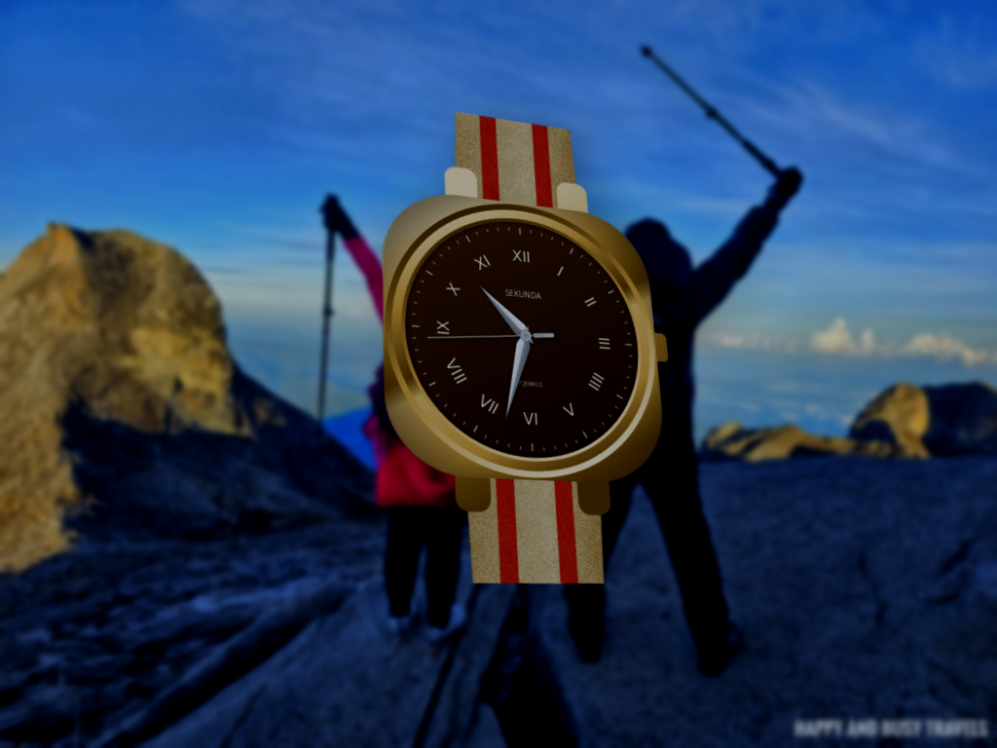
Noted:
**10:32:44**
